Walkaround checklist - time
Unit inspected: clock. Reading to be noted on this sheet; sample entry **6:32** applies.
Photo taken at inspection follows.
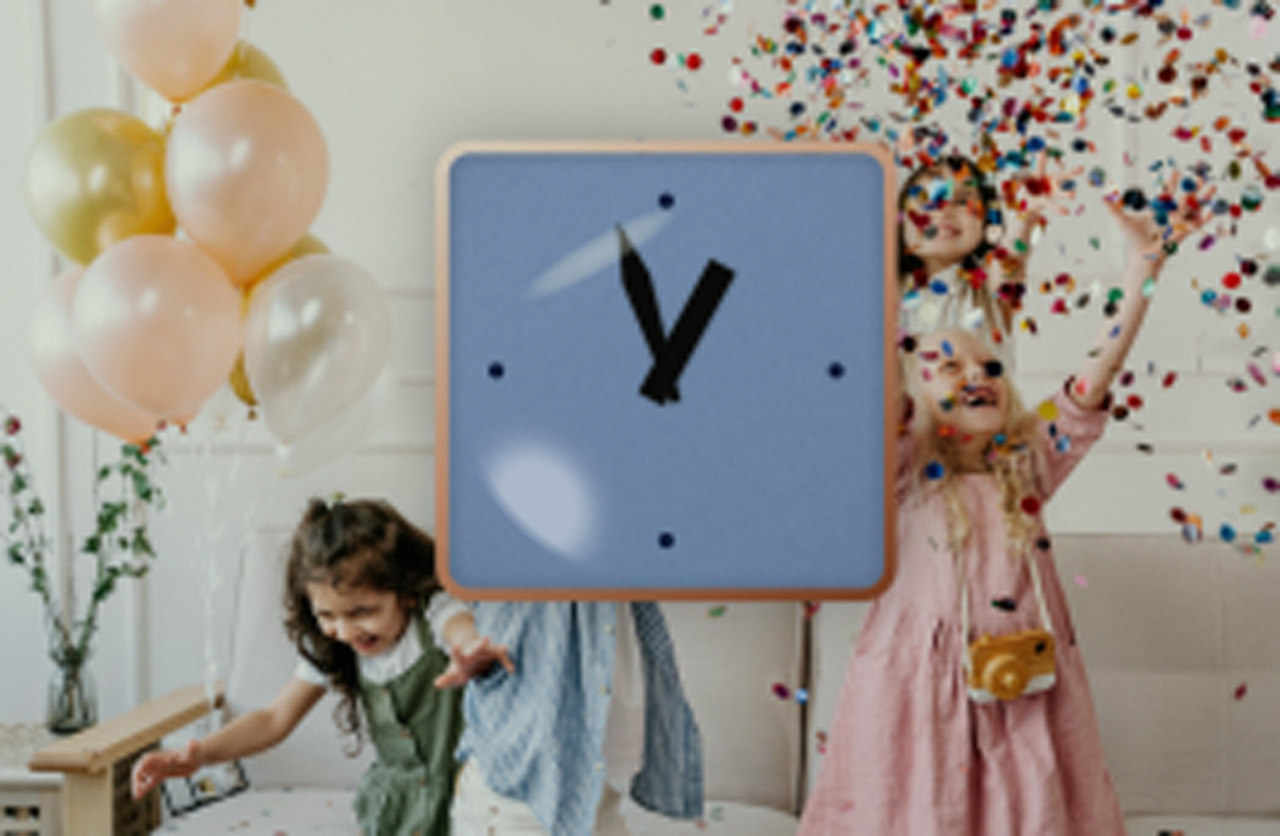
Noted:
**12:57**
